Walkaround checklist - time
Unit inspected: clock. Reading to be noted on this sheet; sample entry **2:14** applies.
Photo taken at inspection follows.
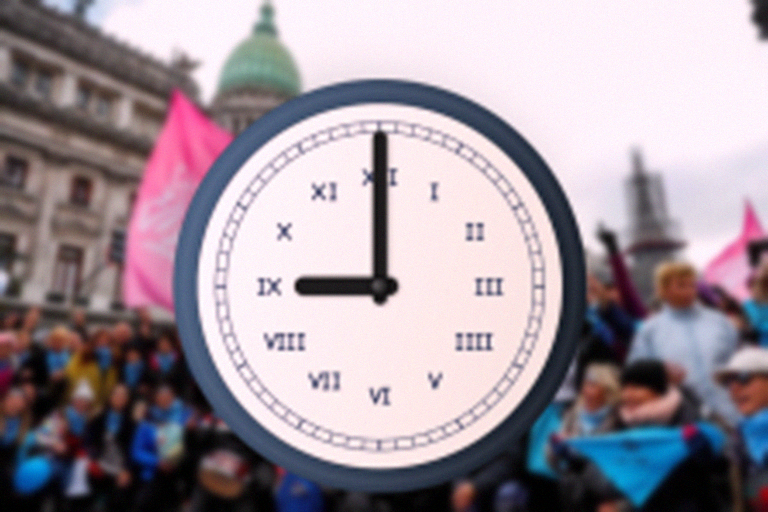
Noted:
**9:00**
